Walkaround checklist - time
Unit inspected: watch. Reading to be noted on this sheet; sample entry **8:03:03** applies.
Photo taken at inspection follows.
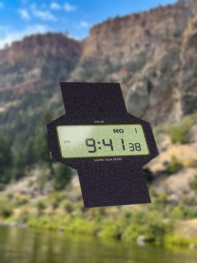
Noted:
**9:41:38**
